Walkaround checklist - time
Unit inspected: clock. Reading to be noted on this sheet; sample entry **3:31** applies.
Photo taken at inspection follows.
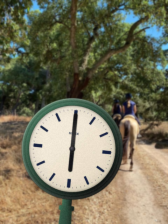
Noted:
**6:00**
